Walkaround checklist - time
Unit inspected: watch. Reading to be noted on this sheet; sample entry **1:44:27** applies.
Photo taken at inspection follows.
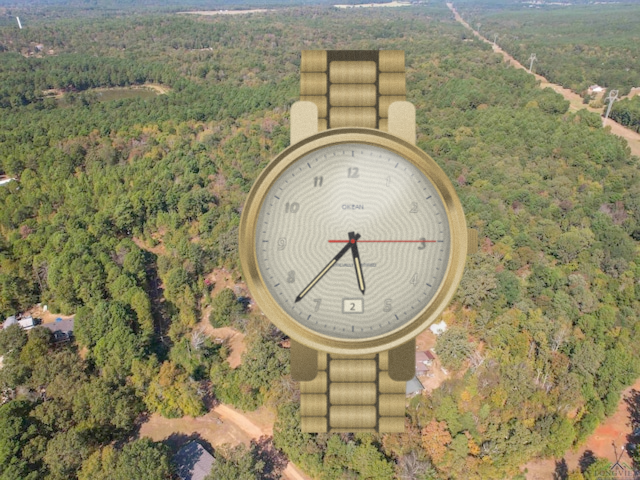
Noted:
**5:37:15**
